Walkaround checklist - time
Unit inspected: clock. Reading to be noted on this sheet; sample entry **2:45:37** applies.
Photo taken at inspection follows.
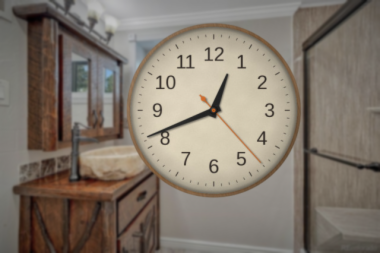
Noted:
**12:41:23**
